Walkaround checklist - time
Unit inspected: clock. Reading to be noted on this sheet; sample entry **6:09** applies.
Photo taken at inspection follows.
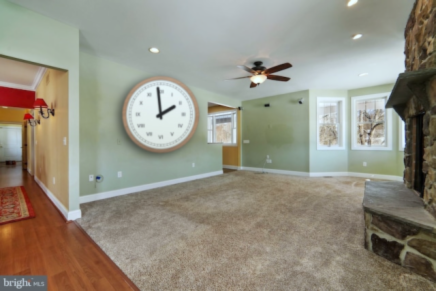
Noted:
**1:59**
